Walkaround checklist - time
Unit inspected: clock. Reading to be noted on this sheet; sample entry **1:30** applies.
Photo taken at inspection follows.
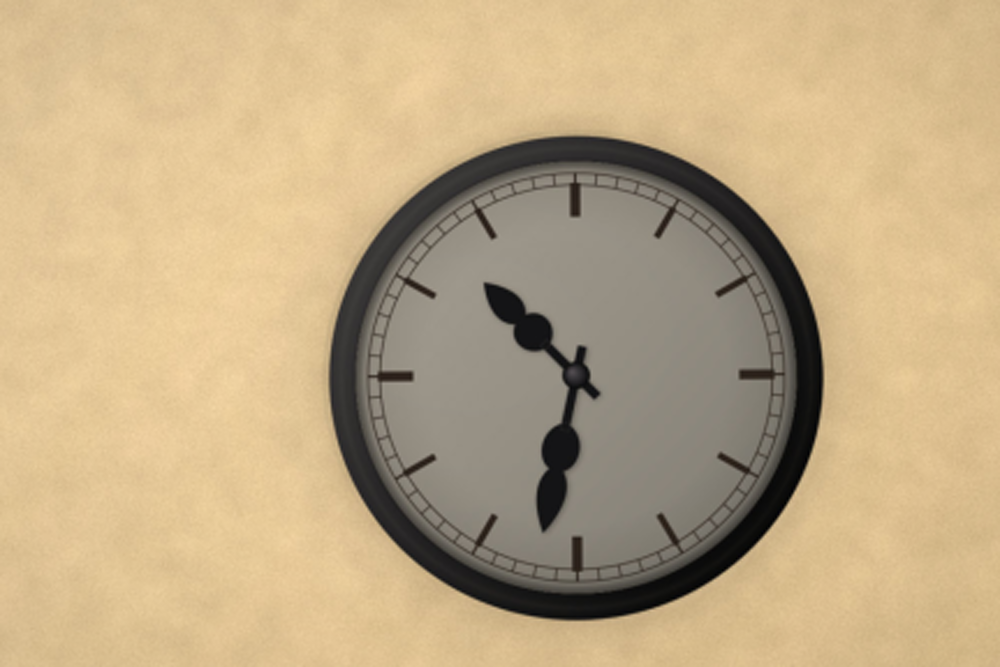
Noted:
**10:32**
